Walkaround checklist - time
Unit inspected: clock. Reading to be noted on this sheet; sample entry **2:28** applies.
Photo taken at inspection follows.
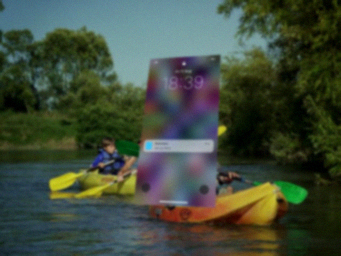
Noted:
**18:39**
